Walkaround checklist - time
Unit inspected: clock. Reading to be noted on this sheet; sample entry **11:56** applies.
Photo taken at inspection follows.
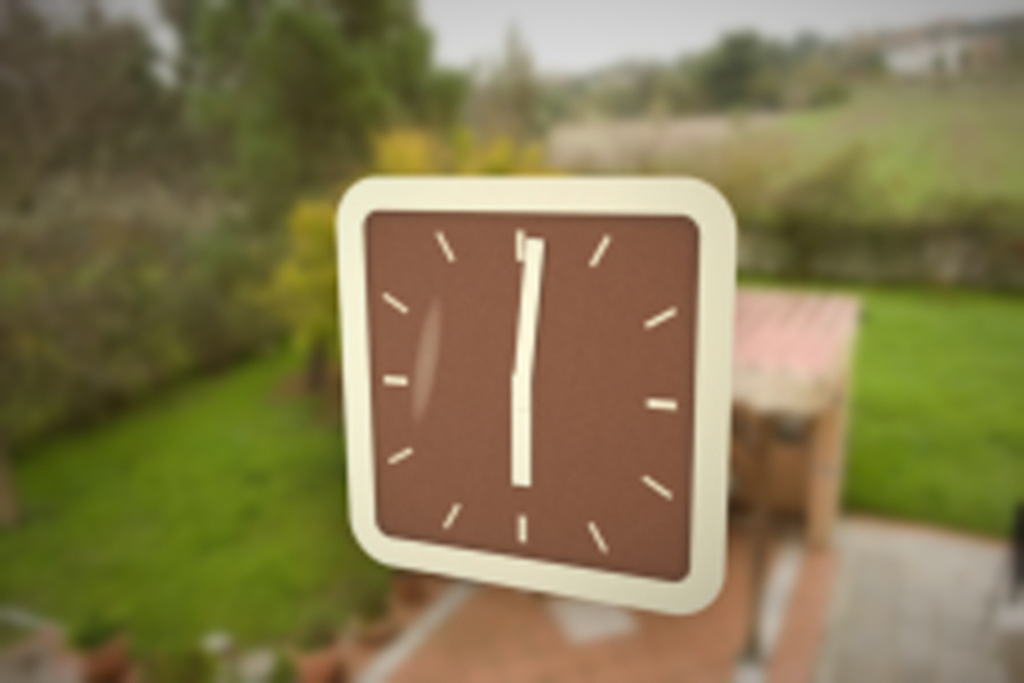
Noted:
**6:01**
